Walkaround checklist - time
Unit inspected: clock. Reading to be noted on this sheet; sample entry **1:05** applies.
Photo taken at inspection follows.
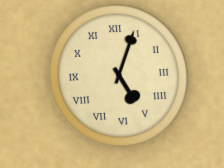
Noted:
**5:04**
